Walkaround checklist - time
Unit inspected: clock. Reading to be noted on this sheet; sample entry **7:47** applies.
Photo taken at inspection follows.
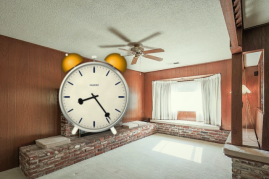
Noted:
**8:24**
